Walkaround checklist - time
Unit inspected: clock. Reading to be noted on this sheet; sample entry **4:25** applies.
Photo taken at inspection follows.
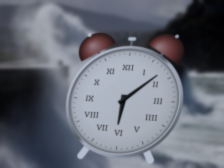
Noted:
**6:08**
